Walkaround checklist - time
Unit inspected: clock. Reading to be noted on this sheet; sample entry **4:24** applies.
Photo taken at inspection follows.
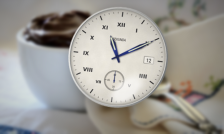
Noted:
**11:10**
